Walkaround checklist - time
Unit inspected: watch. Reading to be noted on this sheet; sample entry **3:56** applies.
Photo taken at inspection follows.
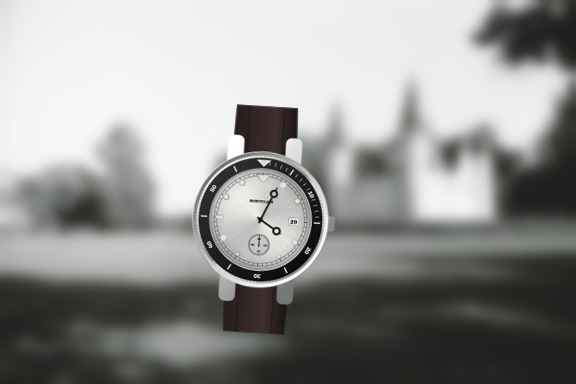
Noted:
**4:04**
